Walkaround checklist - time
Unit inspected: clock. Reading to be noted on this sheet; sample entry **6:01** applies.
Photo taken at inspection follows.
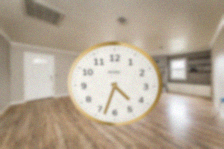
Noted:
**4:33**
